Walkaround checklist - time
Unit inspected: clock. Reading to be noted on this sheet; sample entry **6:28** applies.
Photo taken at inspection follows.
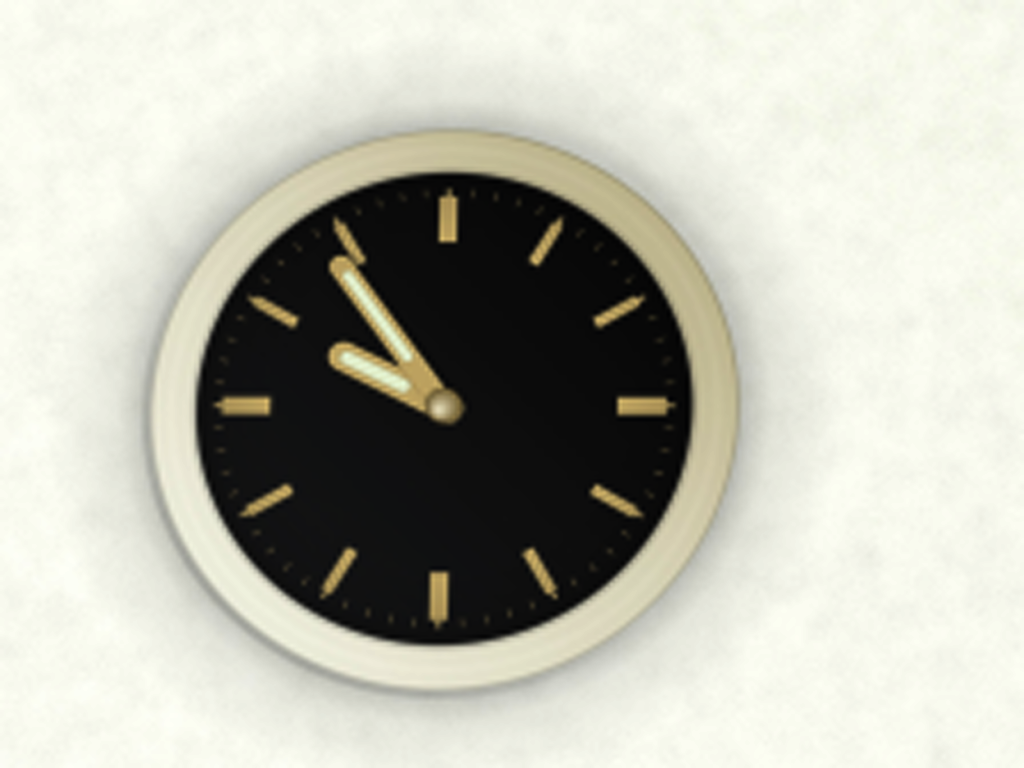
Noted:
**9:54**
